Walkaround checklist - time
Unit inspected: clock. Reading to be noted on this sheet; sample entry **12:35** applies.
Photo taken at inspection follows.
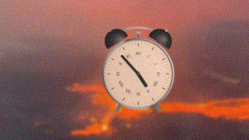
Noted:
**4:53**
